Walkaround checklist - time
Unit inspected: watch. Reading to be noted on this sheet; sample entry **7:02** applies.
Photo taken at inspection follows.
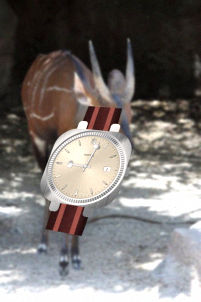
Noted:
**9:02**
